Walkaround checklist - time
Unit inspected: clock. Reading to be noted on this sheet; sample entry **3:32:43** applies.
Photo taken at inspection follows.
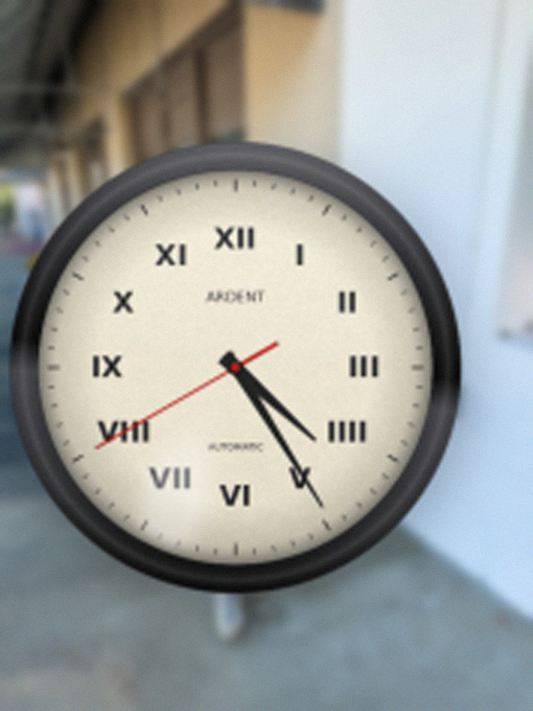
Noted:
**4:24:40**
